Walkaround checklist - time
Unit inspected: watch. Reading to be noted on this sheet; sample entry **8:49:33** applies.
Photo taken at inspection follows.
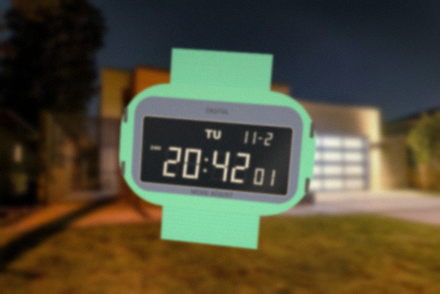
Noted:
**20:42:01**
